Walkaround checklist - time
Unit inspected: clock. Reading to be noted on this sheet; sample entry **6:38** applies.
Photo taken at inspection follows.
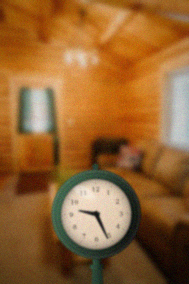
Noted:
**9:26**
